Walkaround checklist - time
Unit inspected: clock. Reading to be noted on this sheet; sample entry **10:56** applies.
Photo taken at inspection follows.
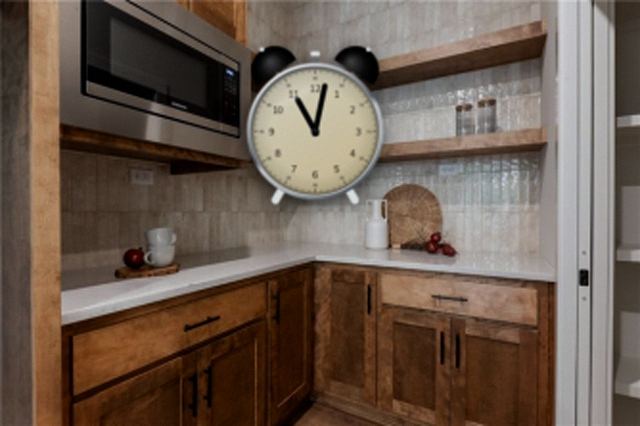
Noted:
**11:02**
